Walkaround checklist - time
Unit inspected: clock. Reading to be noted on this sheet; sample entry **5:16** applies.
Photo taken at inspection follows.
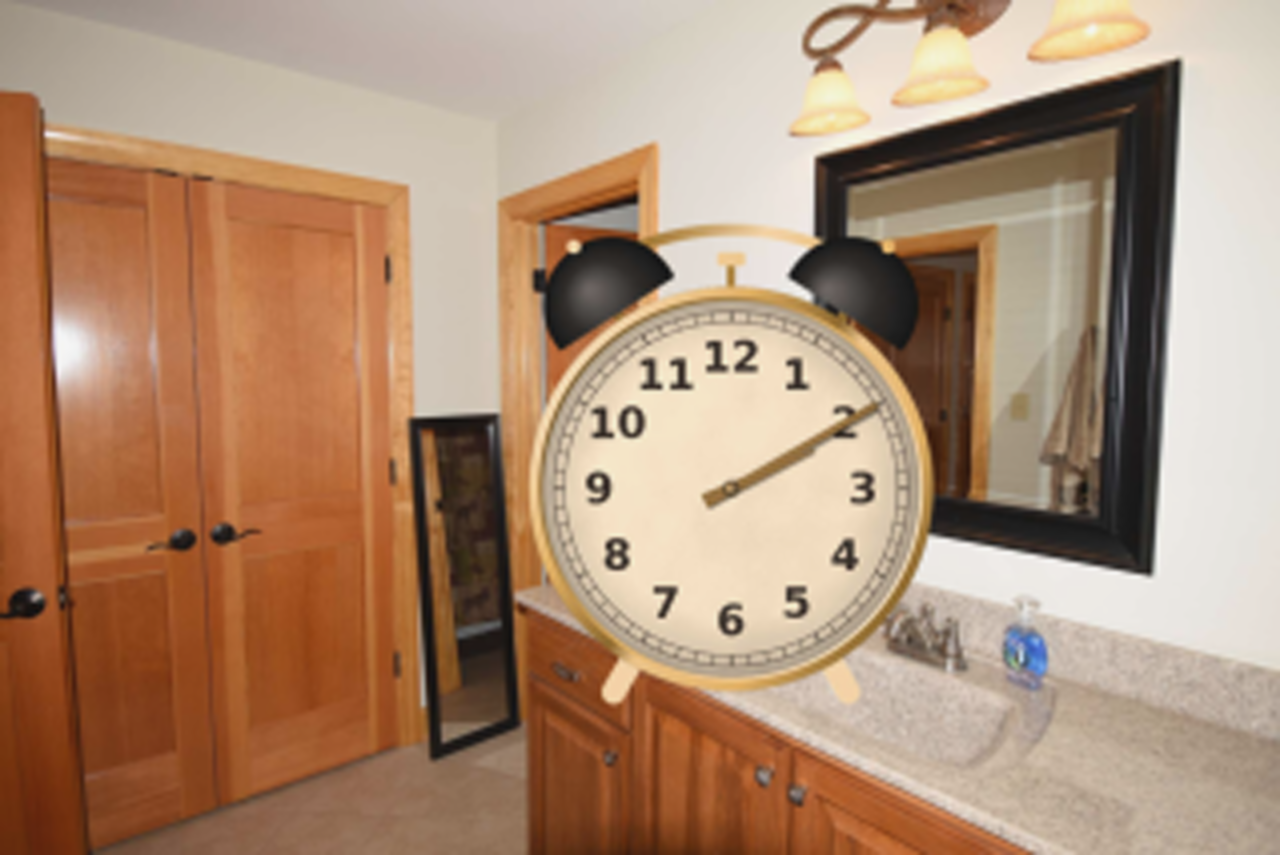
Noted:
**2:10**
